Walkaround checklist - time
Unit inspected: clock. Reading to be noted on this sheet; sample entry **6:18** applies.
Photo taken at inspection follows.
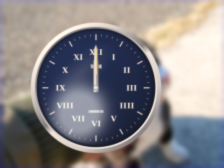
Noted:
**12:00**
